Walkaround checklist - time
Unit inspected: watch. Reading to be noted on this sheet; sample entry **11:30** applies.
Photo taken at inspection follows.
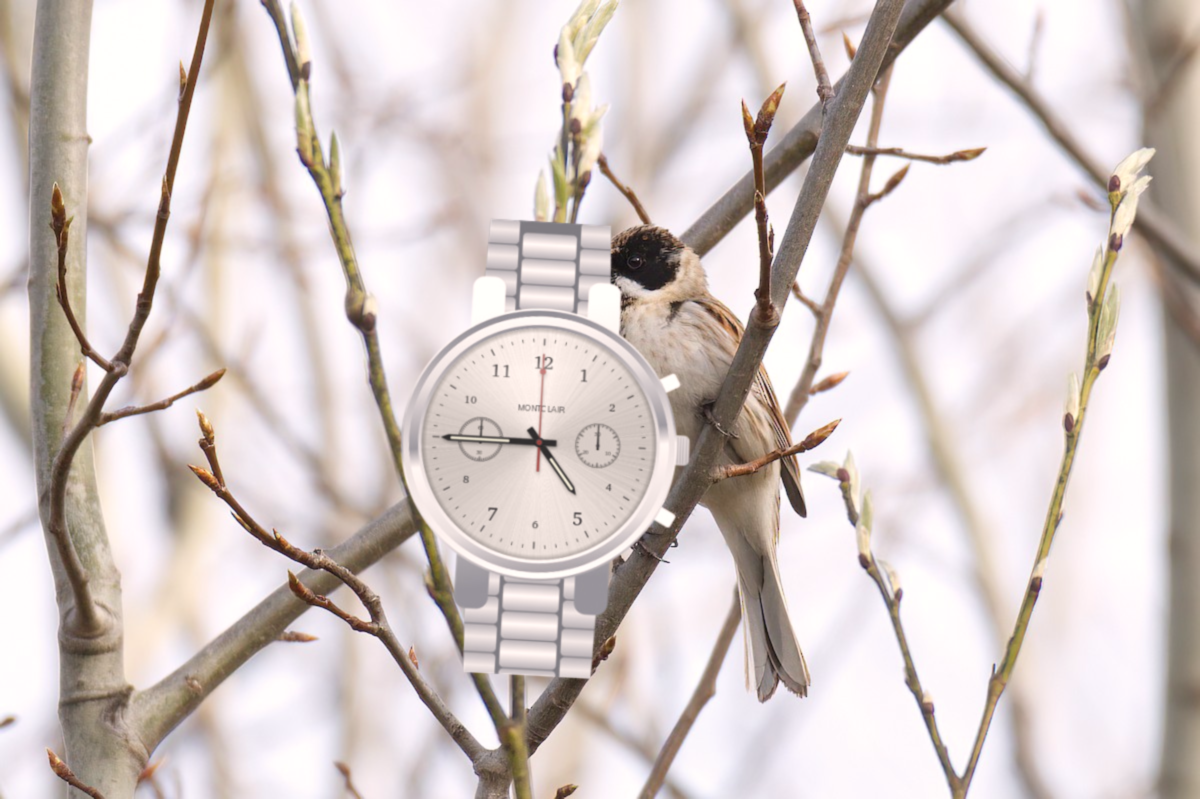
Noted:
**4:45**
